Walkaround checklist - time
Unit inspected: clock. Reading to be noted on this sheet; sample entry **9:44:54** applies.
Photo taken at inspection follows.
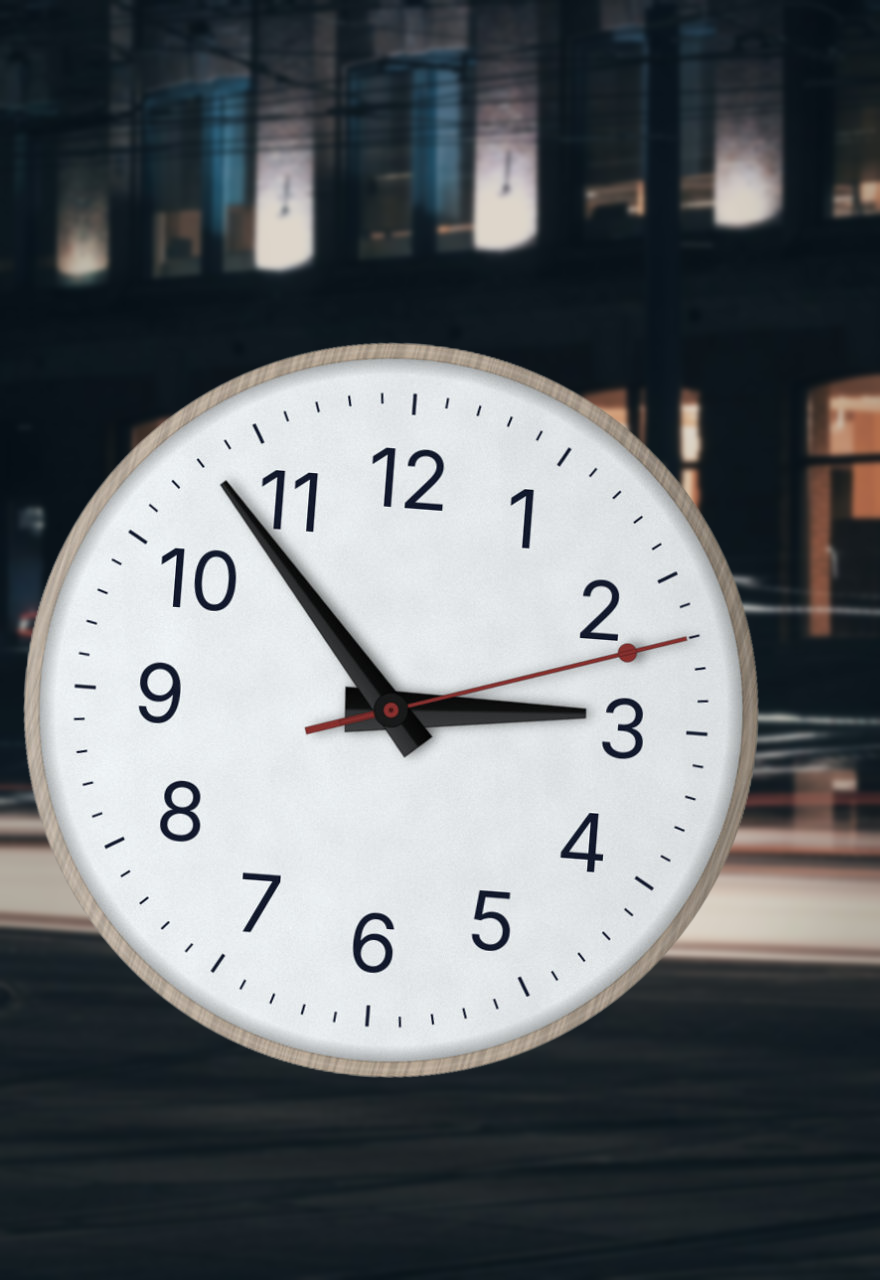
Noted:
**2:53:12**
